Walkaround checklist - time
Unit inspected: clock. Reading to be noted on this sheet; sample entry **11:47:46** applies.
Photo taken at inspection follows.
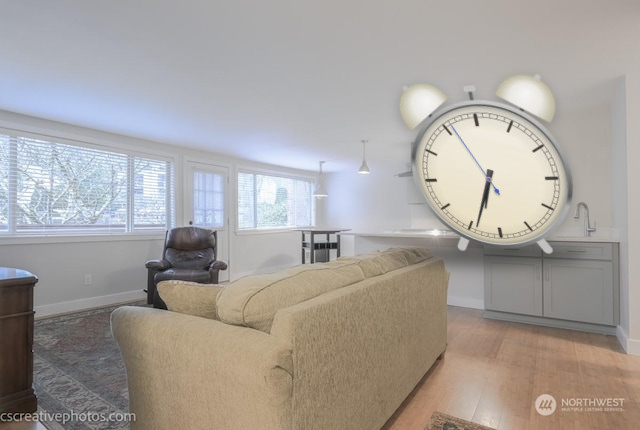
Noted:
**6:33:56**
